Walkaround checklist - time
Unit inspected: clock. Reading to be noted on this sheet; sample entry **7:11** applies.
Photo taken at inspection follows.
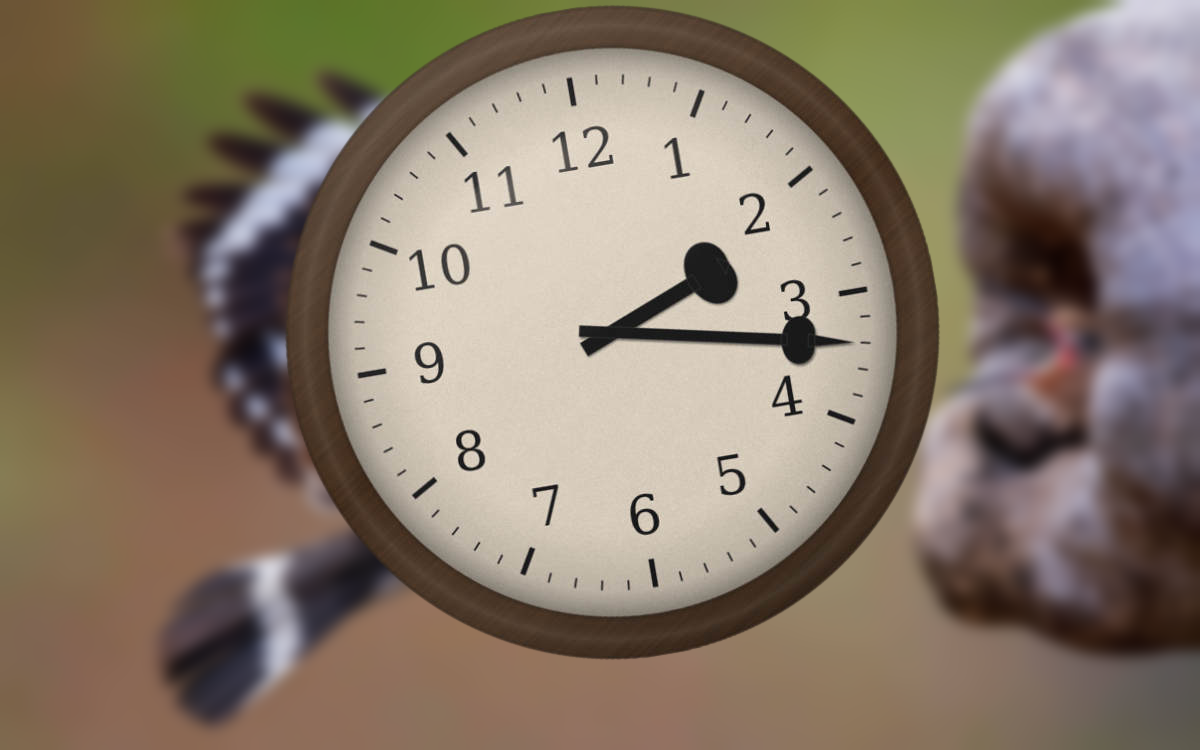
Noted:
**2:17**
